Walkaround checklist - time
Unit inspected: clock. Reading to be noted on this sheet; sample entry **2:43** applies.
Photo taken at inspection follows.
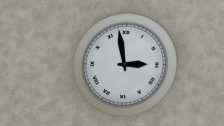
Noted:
**2:58**
